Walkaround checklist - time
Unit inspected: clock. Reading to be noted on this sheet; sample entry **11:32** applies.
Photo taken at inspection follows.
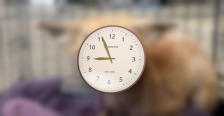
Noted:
**8:56**
